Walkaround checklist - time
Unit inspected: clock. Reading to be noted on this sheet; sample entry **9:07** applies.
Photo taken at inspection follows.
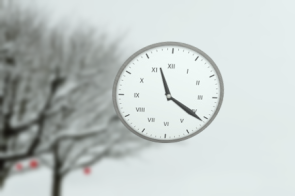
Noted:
**11:21**
